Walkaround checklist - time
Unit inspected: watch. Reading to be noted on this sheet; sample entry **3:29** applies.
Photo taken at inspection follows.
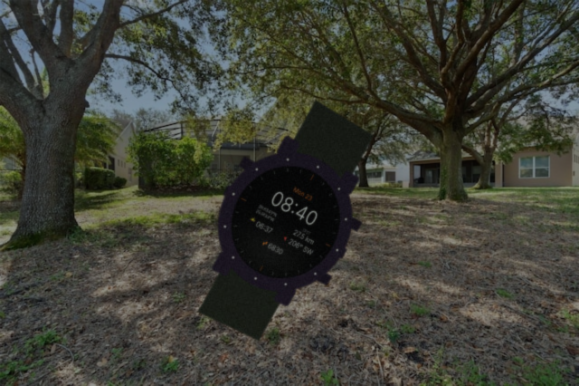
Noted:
**8:40**
